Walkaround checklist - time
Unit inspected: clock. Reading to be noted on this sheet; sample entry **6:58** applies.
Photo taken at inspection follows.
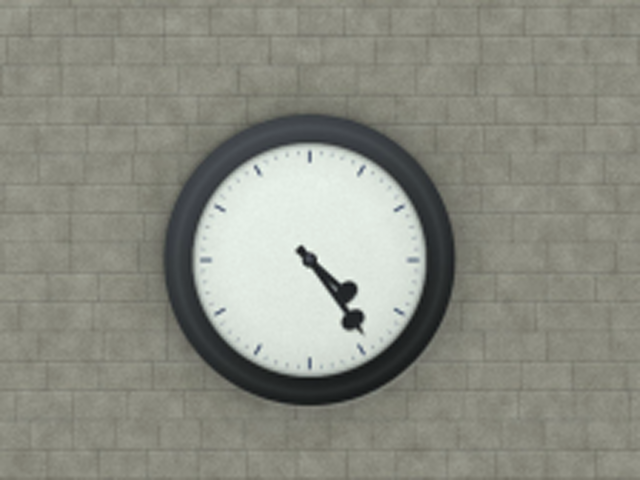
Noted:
**4:24**
